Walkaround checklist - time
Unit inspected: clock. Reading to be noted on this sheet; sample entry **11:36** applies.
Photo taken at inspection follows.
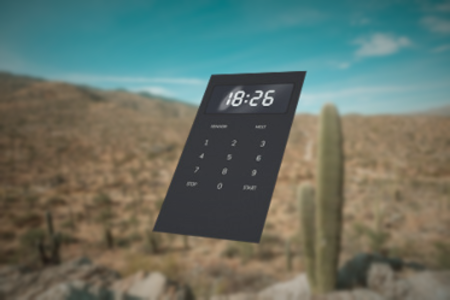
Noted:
**18:26**
